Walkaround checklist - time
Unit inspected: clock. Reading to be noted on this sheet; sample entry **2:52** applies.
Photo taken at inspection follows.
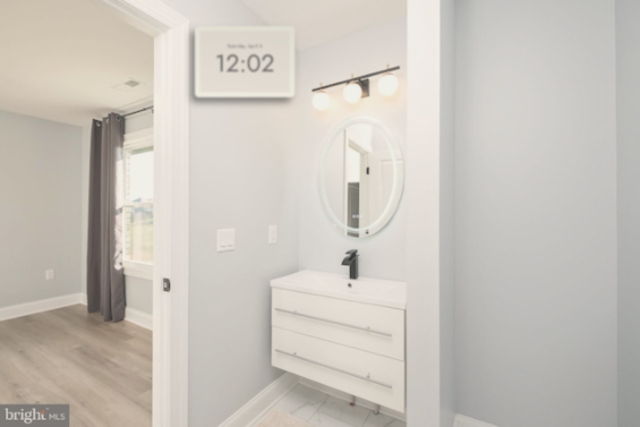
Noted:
**12:02**
